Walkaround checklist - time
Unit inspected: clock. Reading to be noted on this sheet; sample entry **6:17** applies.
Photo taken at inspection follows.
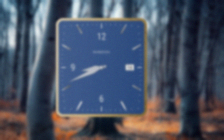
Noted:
**8:41**
